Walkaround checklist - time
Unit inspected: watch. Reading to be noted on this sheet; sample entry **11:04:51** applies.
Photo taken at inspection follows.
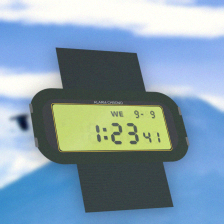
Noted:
**1:23:41**
